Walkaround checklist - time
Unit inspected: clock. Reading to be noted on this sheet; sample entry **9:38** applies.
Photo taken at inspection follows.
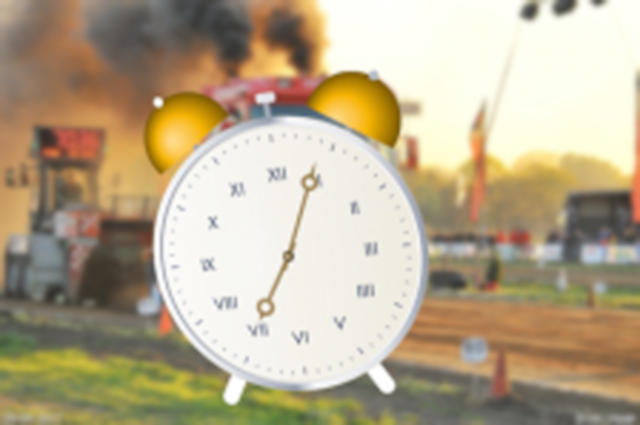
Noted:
**7:04**
